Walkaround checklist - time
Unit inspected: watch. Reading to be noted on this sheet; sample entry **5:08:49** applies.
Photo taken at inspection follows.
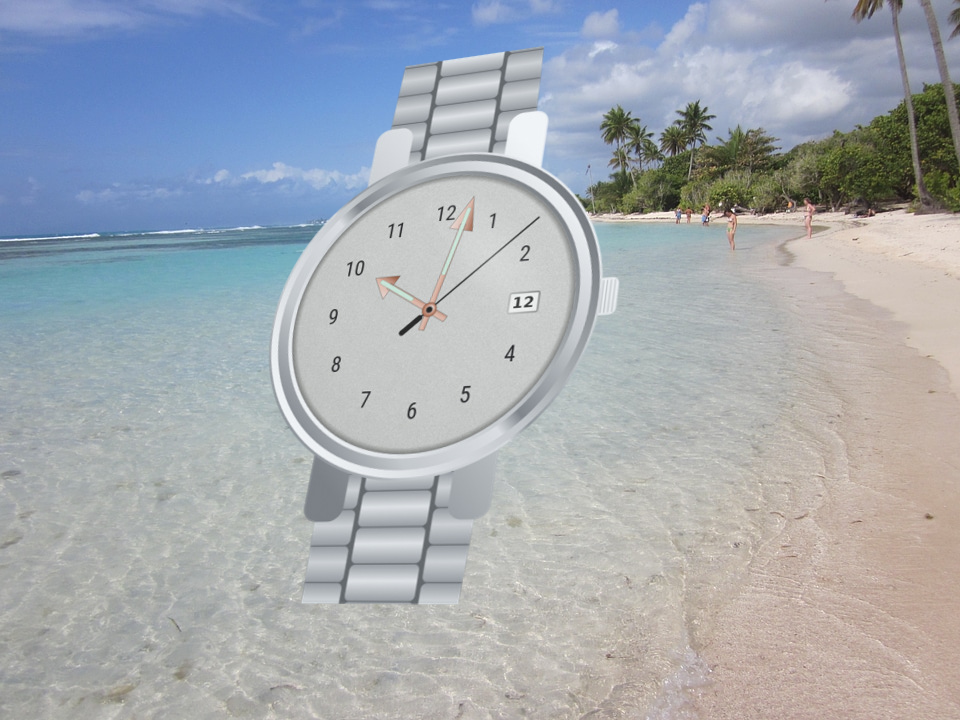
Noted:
**10:02:08**
